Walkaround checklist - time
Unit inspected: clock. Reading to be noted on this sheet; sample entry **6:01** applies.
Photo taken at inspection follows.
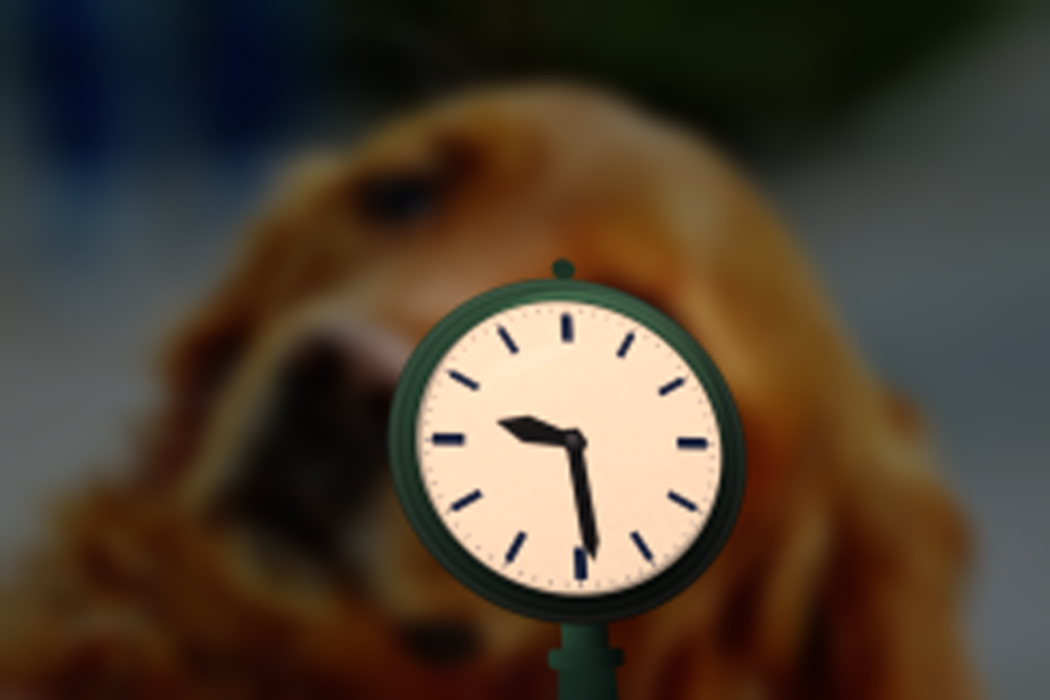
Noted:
**9:29**
